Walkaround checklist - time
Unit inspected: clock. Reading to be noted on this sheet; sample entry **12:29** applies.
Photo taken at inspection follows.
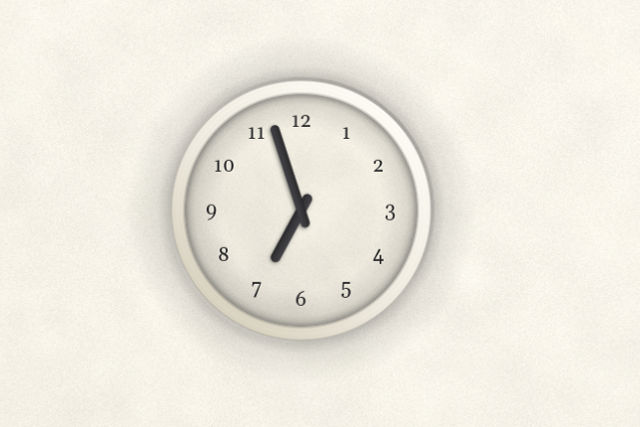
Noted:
**6:57**
